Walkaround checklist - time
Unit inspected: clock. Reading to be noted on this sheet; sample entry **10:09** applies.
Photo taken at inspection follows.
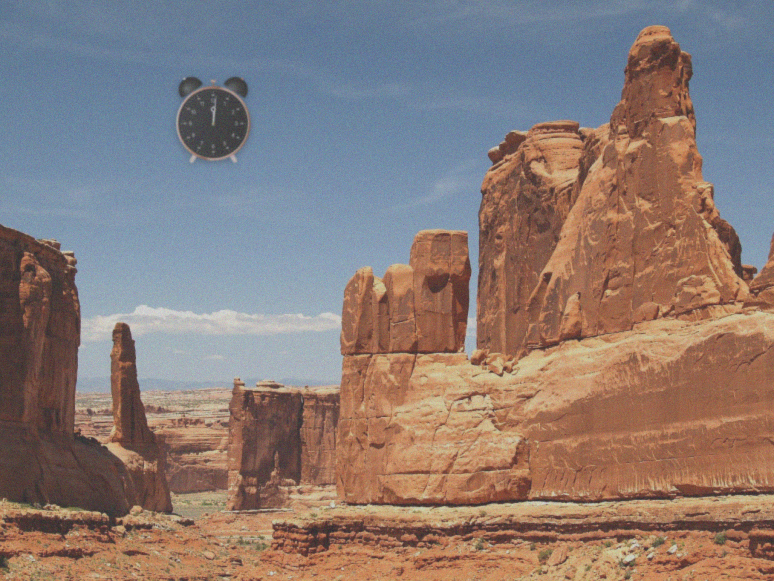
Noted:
**12:01**
